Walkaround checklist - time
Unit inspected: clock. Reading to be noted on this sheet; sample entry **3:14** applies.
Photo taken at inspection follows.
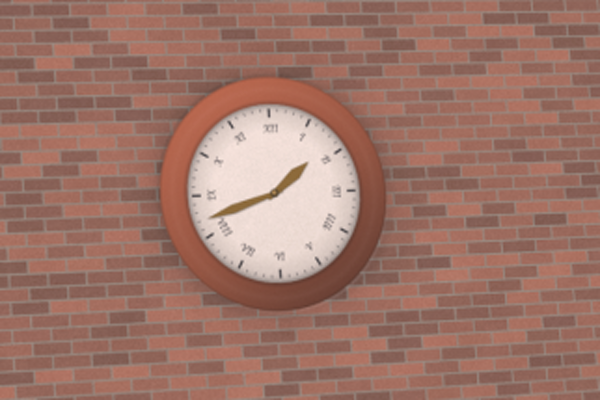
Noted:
**1:42**
